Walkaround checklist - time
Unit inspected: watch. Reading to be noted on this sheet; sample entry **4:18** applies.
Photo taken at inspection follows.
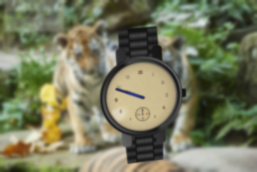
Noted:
**9:49**
